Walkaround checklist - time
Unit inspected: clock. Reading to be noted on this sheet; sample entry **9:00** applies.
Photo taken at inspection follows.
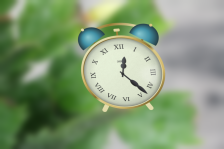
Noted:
**12:23**
